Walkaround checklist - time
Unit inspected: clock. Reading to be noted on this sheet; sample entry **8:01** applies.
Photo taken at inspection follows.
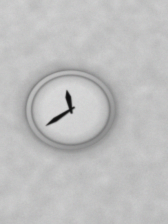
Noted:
**11:39**
